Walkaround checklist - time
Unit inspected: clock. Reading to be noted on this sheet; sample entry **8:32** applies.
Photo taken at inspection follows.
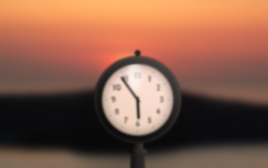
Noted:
**5:54**
